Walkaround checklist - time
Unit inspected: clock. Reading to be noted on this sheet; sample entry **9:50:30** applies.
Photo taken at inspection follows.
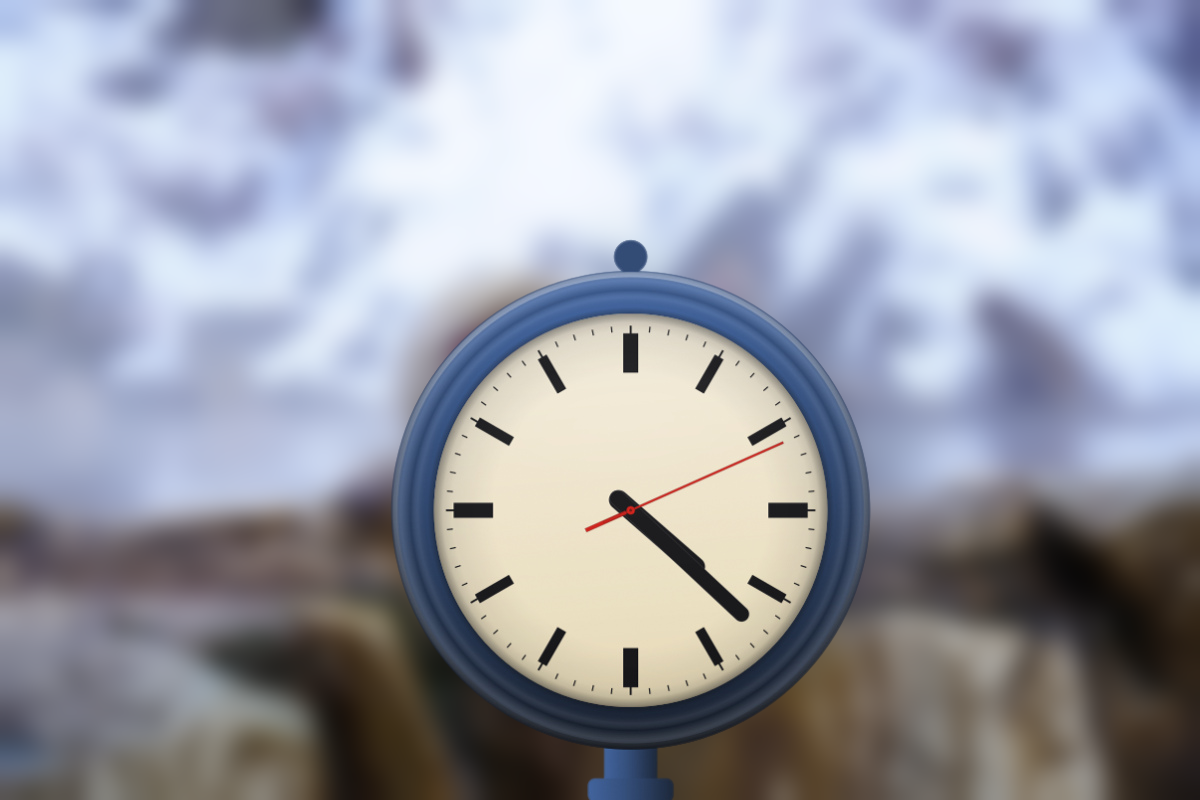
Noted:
**4:22:11**
